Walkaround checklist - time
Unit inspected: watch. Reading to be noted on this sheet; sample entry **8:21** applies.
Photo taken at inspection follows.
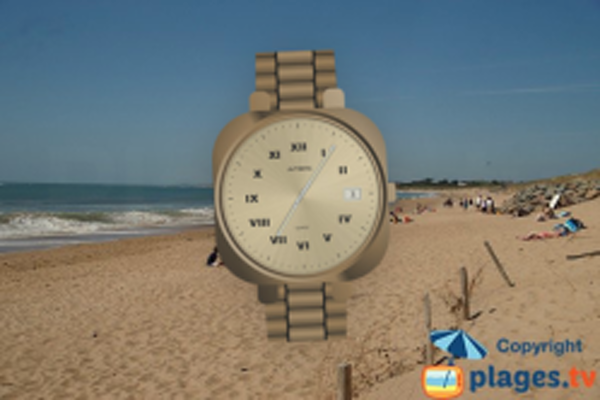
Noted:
**7:06**
